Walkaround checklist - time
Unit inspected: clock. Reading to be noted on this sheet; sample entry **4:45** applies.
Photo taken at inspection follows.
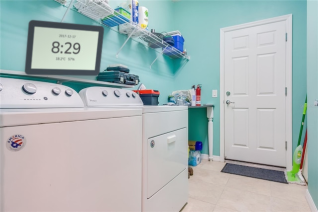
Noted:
**8:29**
